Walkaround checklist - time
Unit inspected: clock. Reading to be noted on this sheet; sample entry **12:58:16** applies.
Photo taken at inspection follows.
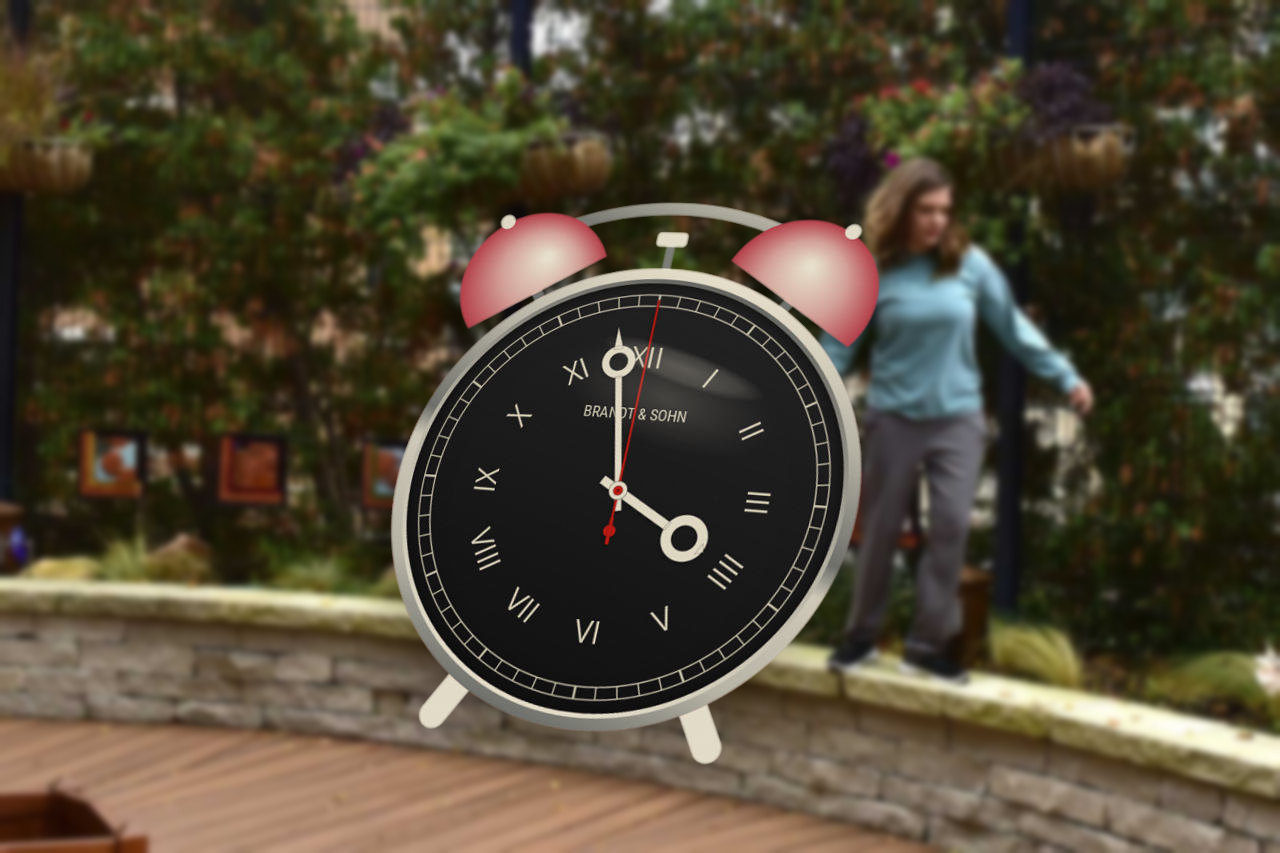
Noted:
**3:58:00**
